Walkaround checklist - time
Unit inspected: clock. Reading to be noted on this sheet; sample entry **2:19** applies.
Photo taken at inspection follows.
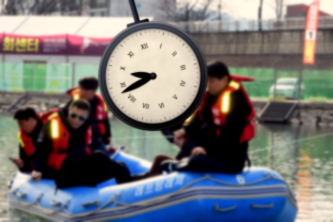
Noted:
**9:43**
